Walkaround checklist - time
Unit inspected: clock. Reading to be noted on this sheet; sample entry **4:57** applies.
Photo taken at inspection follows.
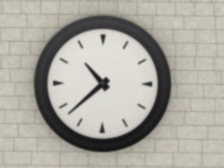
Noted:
**10:38**
